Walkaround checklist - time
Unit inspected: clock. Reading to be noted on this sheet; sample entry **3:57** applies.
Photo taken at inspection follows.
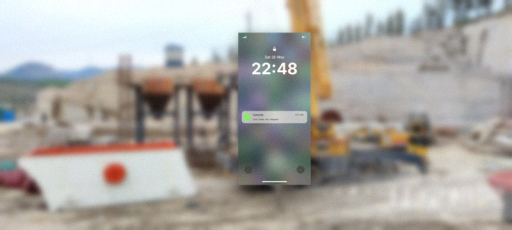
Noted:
**22:48**
